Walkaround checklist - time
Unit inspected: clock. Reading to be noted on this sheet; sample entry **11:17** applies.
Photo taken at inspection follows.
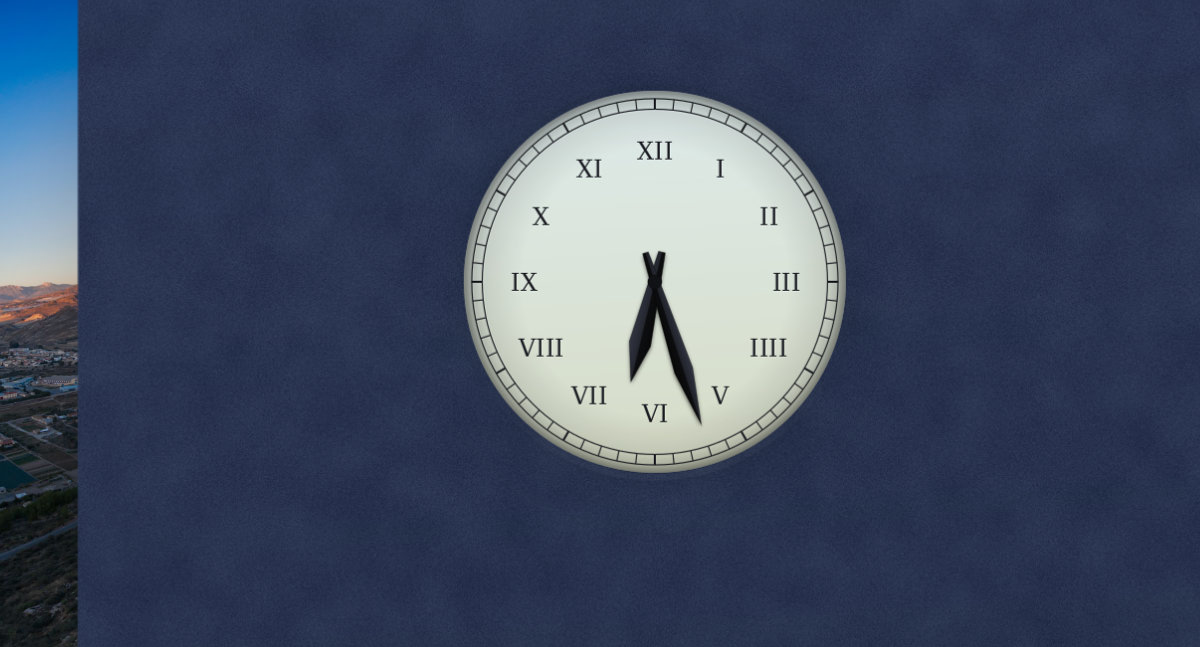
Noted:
**6:27**
